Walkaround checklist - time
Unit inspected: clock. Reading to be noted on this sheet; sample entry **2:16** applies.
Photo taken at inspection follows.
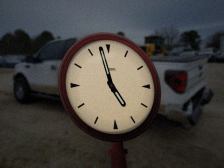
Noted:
**4:58**
